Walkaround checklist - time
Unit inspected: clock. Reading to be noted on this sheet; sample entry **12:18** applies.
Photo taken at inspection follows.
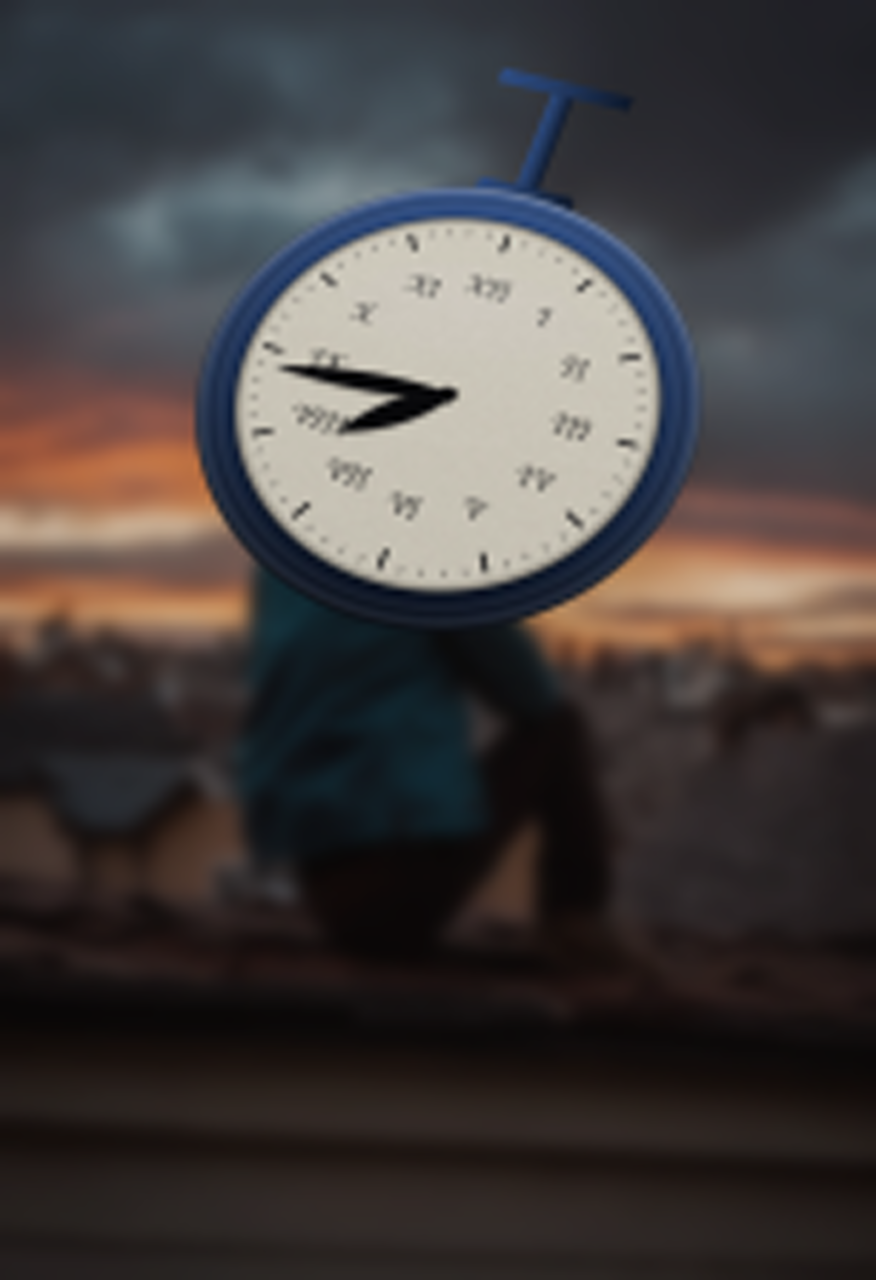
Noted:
**7:44**
